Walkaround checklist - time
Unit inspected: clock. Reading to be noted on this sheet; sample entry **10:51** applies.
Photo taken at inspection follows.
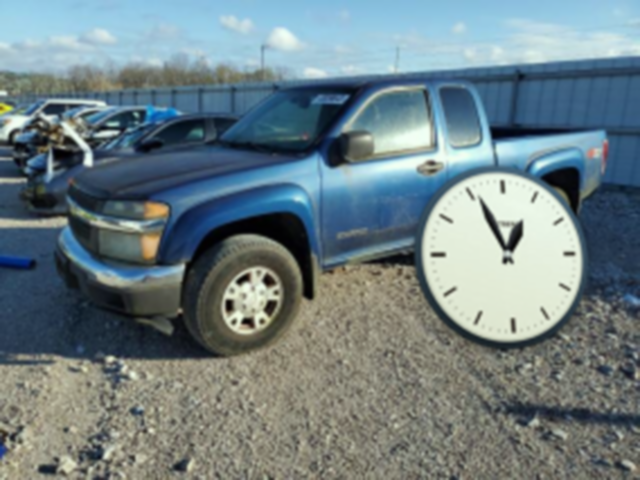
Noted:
**12:56**
